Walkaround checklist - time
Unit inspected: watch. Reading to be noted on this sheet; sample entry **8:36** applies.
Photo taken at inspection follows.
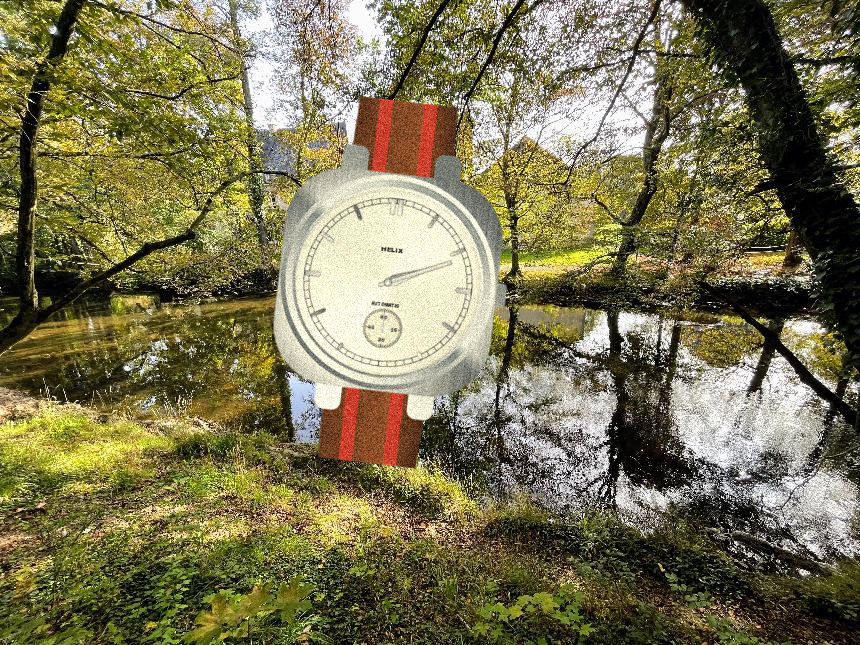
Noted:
**2:11**
